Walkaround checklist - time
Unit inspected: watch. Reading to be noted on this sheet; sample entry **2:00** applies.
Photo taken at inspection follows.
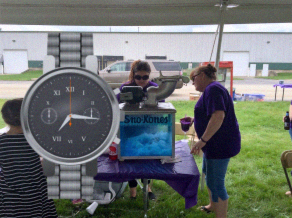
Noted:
**7:16**
